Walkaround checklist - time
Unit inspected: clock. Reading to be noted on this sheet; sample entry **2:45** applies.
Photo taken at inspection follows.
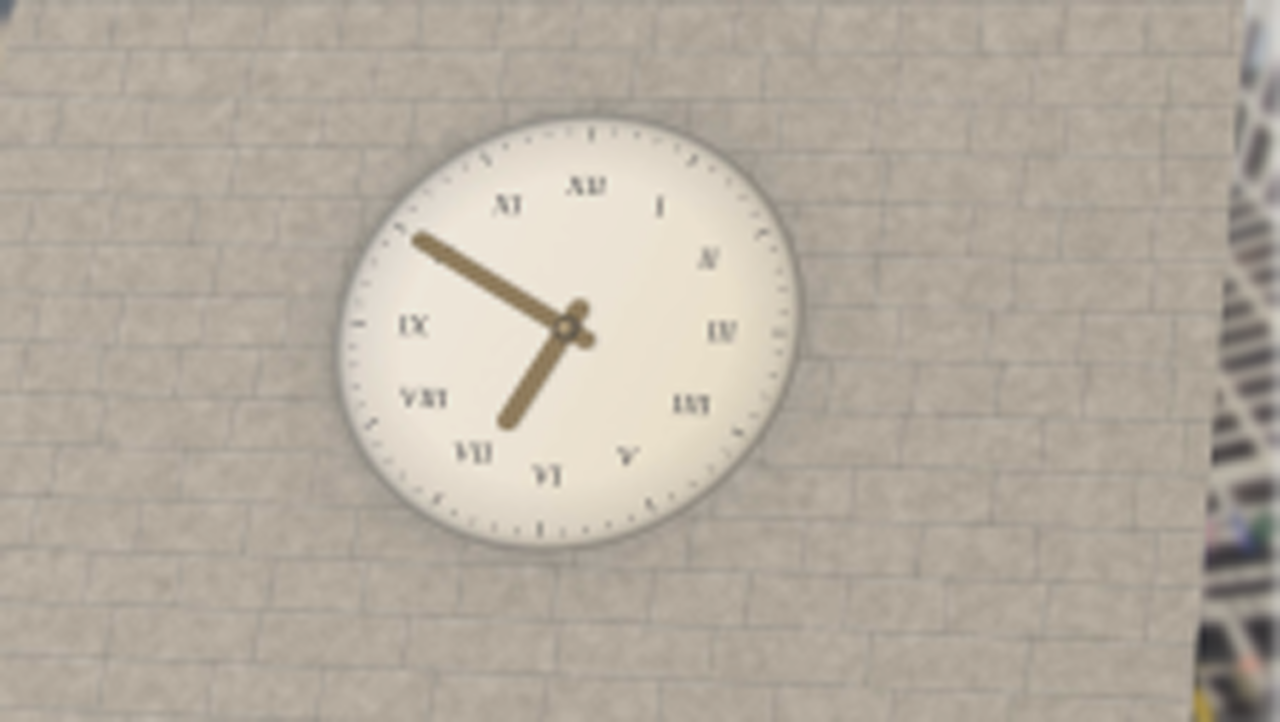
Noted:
**6:50**
